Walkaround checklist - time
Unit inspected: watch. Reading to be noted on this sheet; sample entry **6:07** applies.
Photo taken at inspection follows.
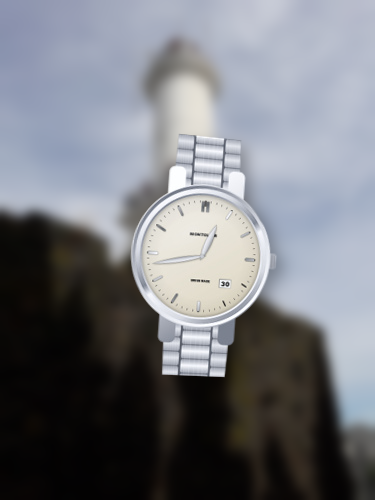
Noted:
**12:43**
